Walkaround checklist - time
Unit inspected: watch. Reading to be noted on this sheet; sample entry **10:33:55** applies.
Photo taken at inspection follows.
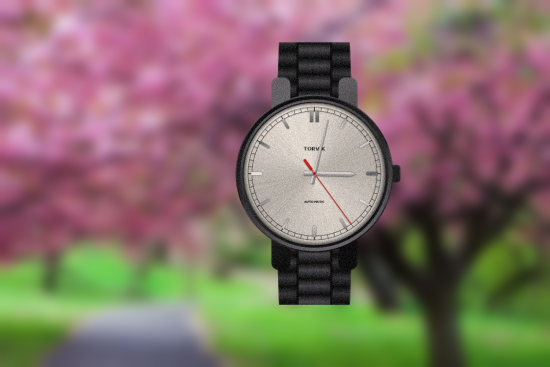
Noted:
**3:02:24**
